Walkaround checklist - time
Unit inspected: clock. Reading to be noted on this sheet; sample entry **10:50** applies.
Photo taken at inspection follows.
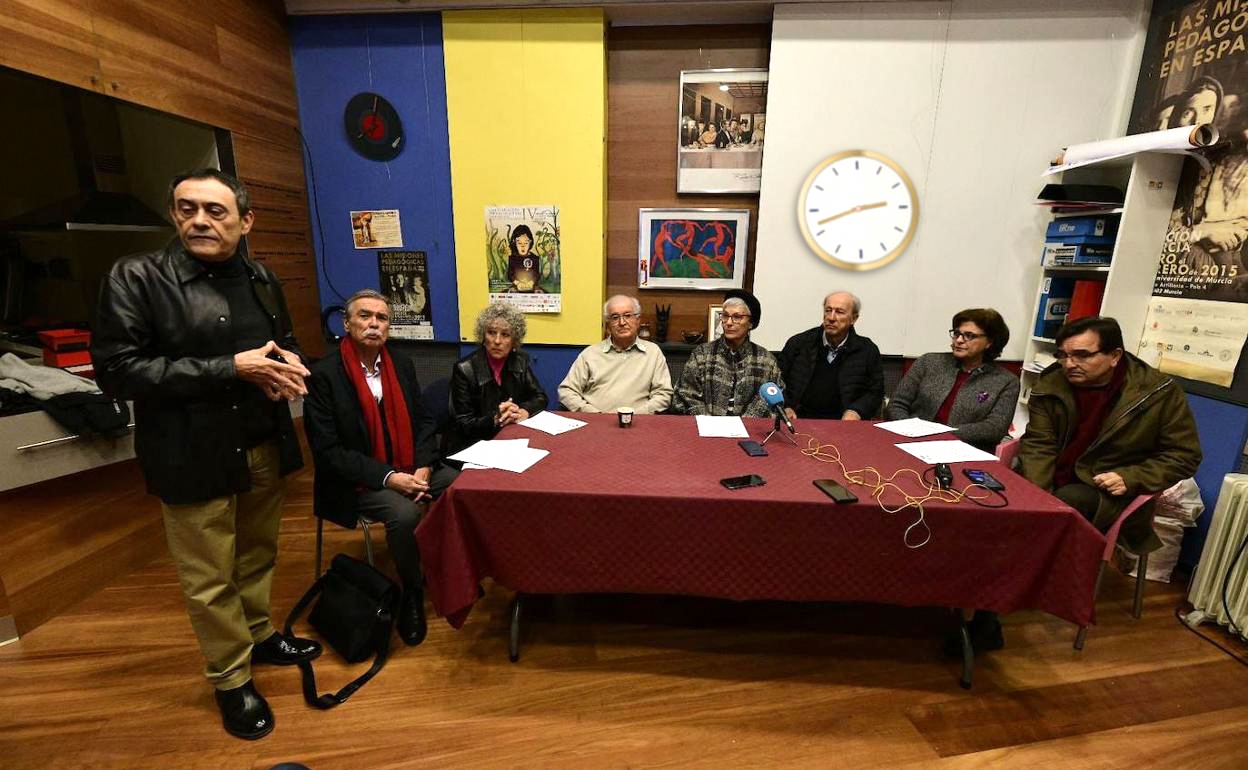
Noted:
**2:42**
